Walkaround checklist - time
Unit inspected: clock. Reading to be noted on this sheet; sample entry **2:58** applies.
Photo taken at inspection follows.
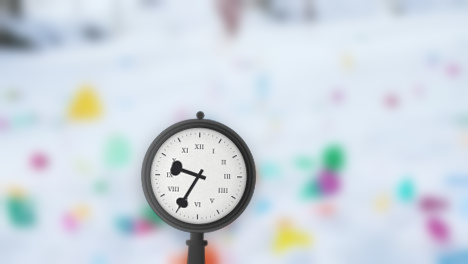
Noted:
**9:35**
